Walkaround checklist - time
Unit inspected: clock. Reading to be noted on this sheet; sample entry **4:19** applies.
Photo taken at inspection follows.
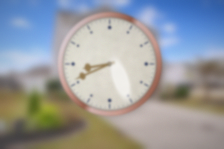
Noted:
**8:41**
